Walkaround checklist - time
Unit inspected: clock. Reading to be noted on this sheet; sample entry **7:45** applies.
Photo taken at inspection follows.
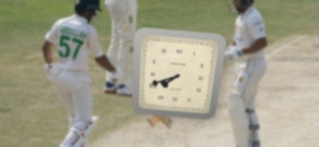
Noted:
**7:41**
